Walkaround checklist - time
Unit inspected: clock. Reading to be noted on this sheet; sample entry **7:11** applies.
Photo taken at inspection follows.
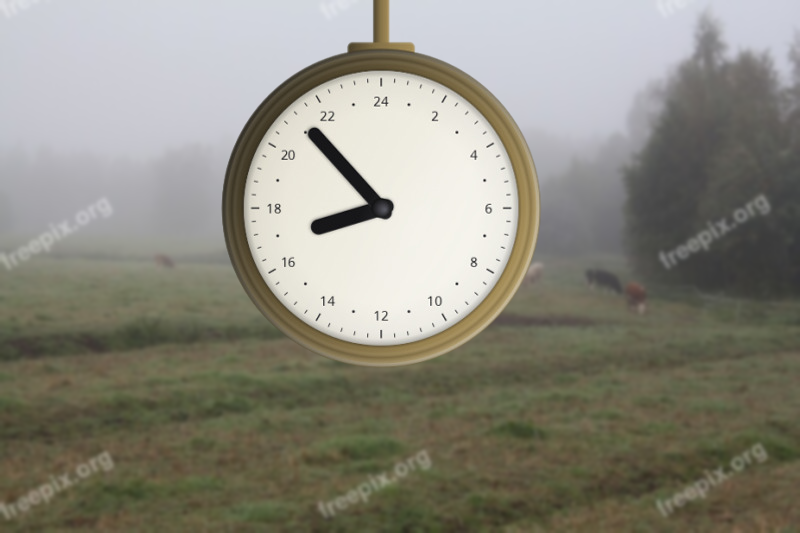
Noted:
**16:53**
